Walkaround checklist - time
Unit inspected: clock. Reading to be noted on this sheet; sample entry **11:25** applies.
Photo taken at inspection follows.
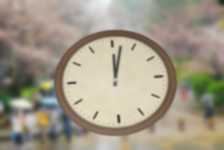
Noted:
**12:02**
